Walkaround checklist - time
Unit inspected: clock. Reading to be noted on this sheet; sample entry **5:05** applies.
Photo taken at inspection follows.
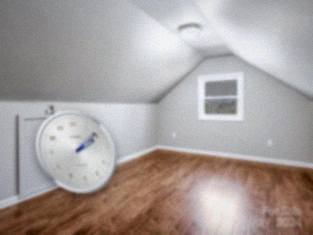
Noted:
**2:09**
